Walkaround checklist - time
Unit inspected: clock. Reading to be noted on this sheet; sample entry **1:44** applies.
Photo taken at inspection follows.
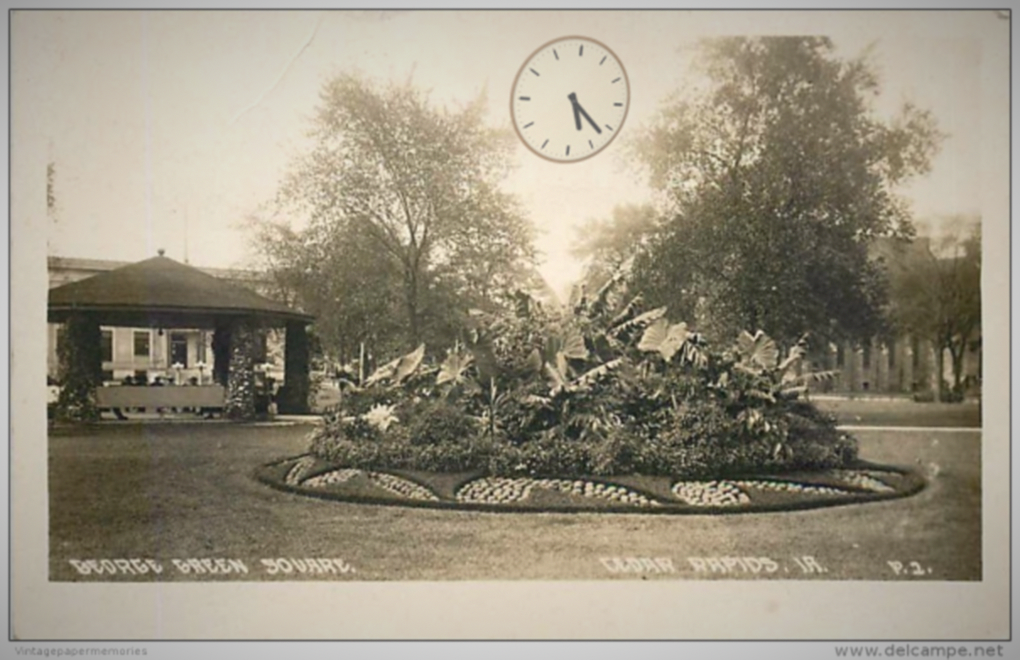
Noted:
**5:22**
